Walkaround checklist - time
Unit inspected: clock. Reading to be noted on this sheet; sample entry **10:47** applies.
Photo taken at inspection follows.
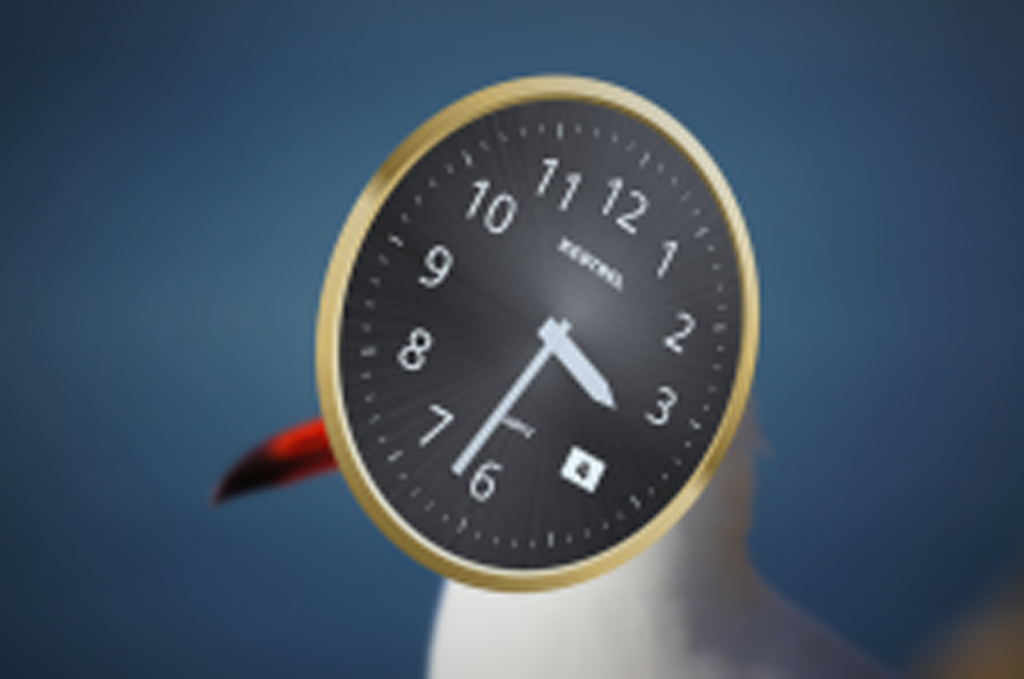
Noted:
**3:32**
